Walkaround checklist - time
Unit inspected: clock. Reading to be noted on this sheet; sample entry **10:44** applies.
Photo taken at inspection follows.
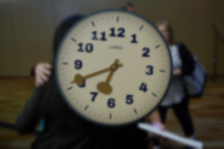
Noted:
**6:41**
